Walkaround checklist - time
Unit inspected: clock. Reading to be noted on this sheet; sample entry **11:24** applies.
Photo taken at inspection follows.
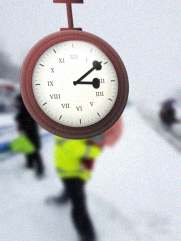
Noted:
**3:09**
